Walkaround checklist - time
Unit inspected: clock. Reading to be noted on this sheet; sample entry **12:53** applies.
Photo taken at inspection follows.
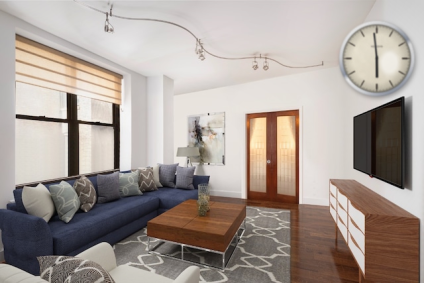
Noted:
**5:59**
